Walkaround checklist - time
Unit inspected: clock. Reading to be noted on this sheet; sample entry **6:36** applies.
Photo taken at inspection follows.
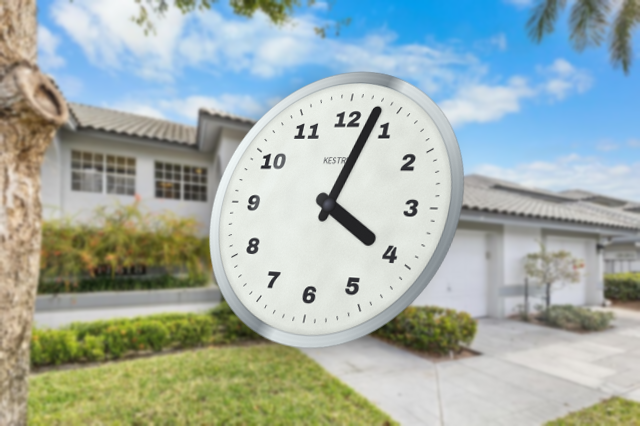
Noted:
**4:03**
